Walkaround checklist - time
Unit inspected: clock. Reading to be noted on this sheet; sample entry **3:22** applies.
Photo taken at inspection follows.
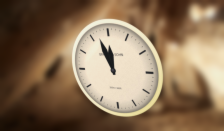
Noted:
**11:57**
